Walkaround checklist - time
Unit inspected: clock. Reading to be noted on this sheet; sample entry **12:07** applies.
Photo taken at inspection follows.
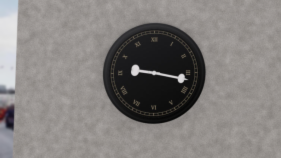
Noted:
**9:17**
